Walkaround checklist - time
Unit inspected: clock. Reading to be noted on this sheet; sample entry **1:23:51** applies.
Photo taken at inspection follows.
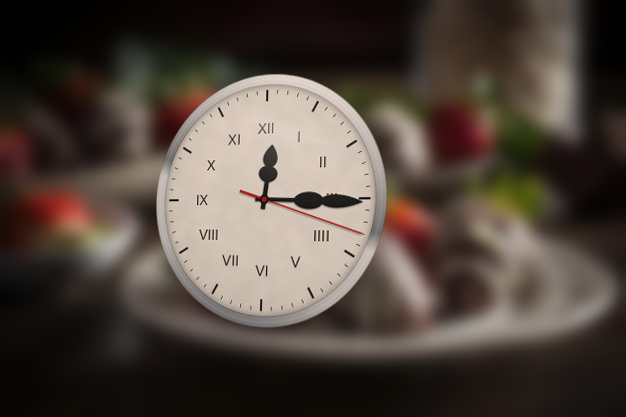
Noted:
**12:15:18**
